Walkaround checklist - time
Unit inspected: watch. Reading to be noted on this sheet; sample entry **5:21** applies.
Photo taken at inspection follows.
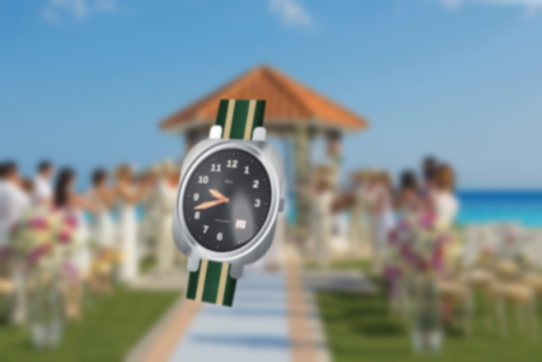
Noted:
**9:42**
